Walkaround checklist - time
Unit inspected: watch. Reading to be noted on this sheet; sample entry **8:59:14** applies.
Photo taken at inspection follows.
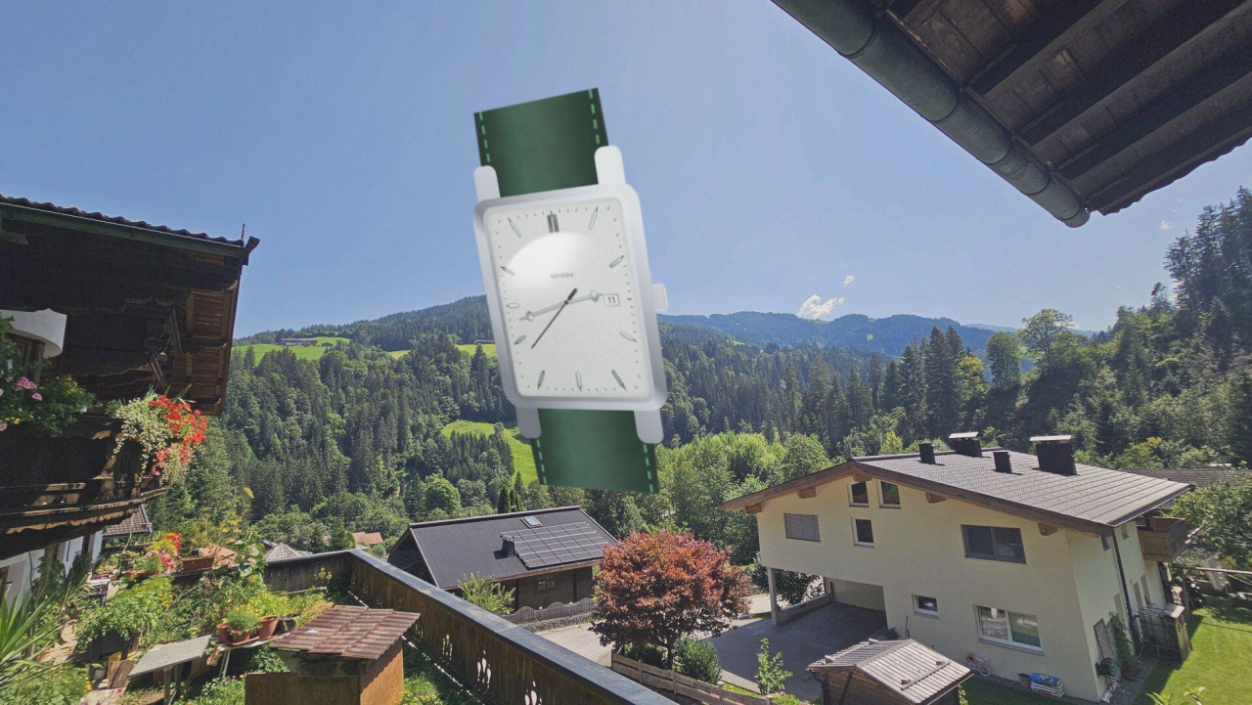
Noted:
**2:42:38**
